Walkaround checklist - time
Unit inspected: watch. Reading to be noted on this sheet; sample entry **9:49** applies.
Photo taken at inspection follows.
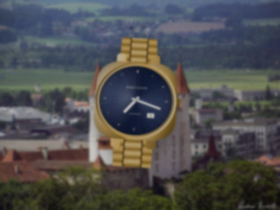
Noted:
**7:18**
